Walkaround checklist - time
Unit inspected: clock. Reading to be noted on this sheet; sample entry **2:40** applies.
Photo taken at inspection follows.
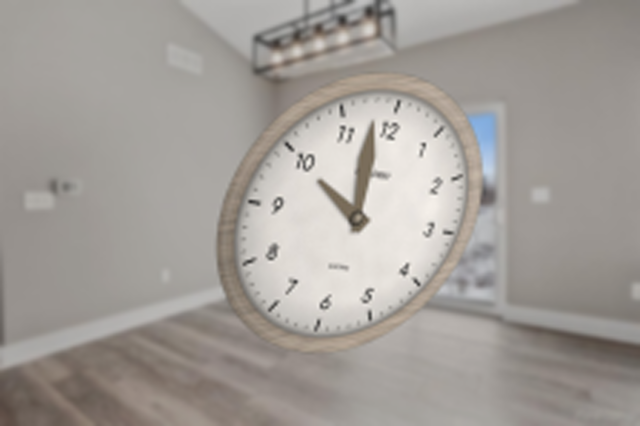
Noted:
**9:58**
